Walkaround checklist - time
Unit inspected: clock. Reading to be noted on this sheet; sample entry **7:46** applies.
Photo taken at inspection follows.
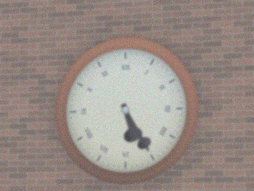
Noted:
**5:25**
